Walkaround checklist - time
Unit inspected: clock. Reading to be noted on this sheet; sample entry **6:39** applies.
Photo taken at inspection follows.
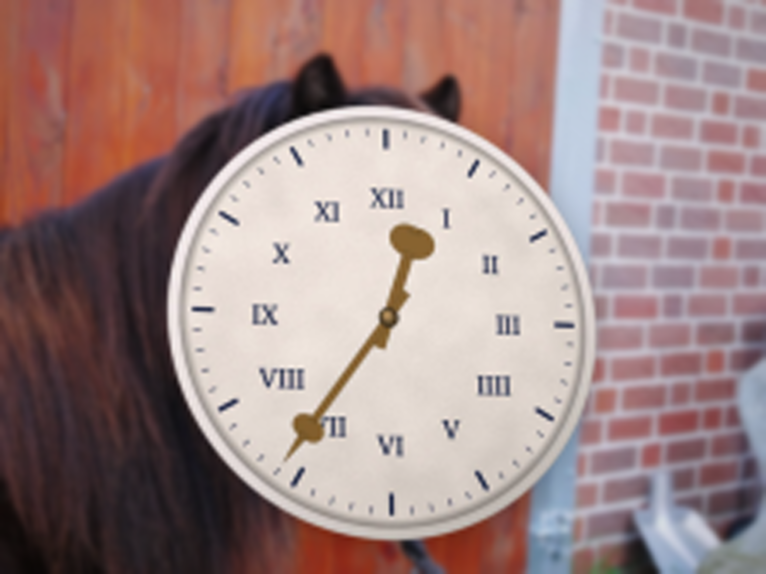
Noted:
**12:36**
